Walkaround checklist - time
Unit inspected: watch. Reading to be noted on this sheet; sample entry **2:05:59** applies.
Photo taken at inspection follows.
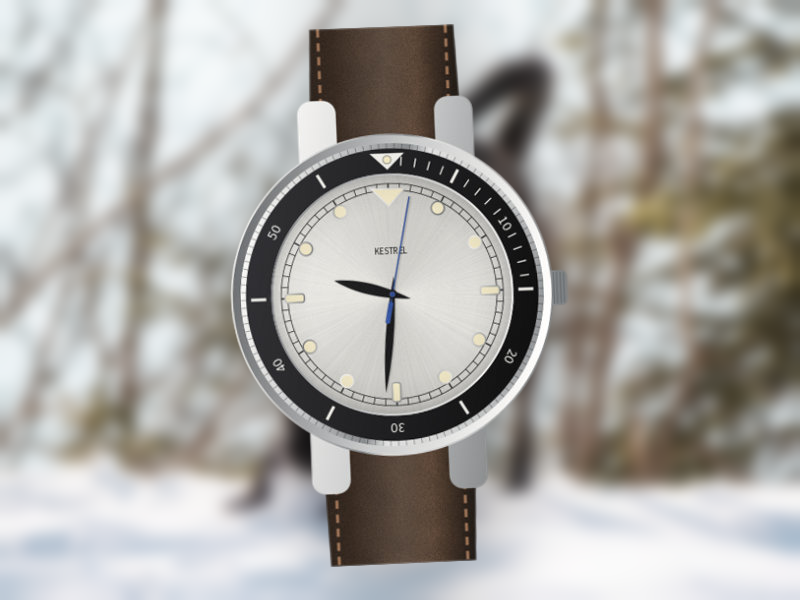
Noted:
**9:31:02**
